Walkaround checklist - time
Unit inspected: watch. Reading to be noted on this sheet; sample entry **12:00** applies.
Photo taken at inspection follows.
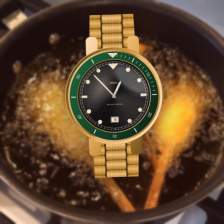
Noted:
**12:53**
